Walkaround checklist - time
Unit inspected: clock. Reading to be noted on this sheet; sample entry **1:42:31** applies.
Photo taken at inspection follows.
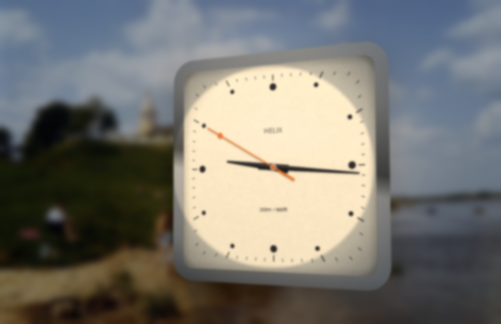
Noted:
**9:15:50**
